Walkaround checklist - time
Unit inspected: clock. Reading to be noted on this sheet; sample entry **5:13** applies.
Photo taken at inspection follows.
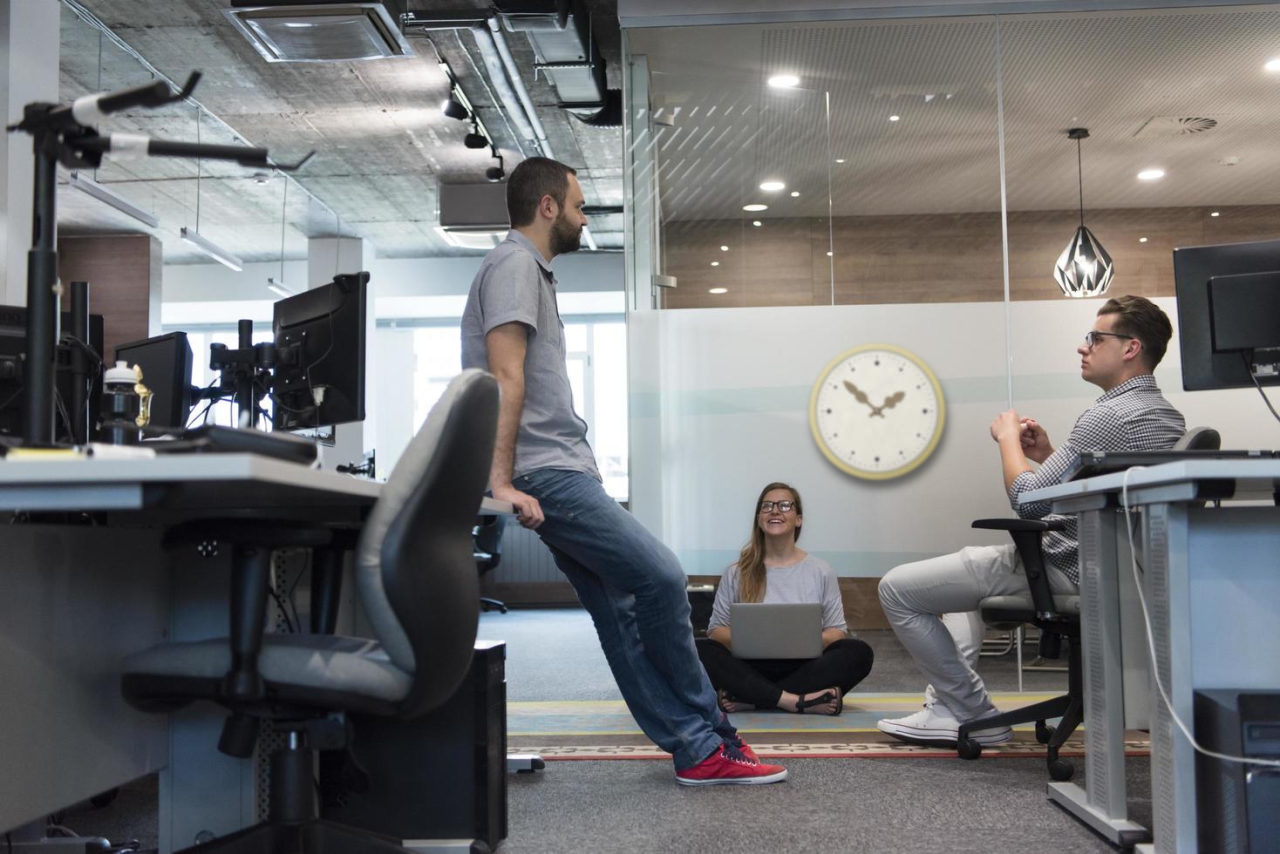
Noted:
**1:52**
